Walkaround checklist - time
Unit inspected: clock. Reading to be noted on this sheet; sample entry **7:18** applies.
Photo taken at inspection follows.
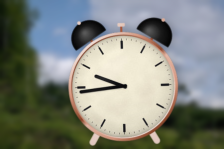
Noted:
**9:44**
